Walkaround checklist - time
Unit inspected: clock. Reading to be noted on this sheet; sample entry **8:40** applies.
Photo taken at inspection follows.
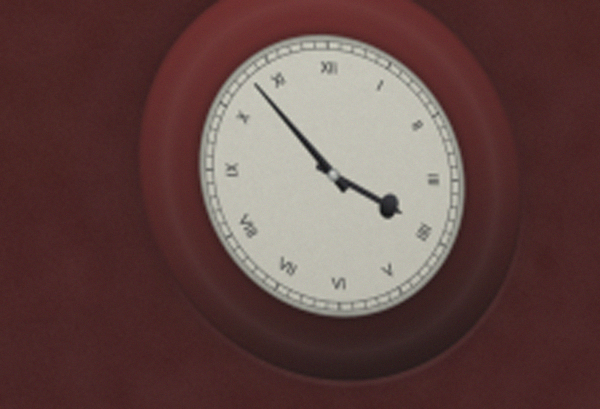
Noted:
**3:53**
